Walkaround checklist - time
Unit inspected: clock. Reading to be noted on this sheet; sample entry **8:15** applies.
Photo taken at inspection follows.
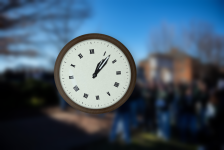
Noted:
**1:07**
